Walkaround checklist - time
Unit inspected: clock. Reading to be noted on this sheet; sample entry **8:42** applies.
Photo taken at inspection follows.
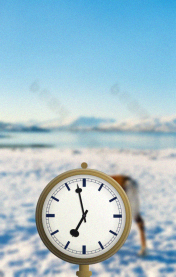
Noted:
**6:58**
